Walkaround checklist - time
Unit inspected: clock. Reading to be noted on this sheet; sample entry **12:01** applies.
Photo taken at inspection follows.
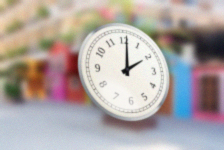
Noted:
**2:01**
